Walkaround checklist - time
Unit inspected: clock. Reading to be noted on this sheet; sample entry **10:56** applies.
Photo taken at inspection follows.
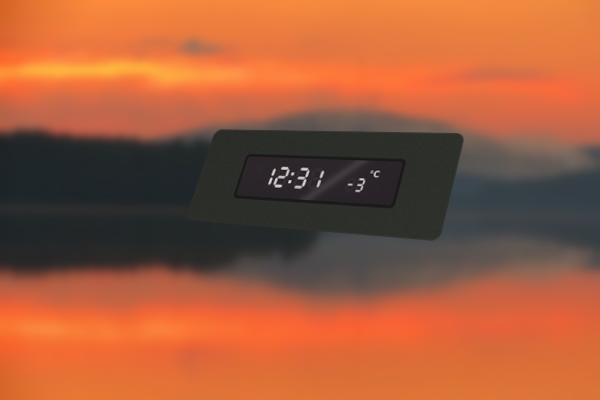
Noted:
**12:31**
